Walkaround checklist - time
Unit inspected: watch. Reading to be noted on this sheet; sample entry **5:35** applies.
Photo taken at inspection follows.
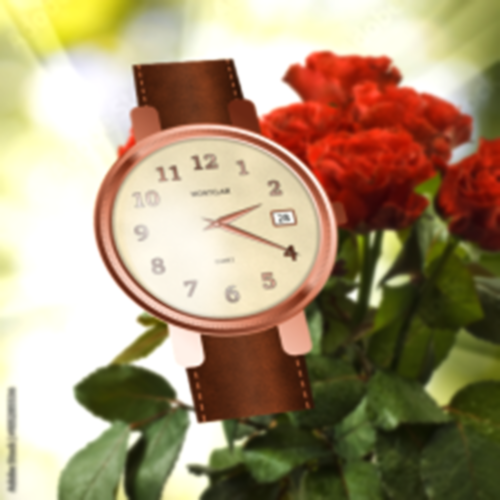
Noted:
**2:20**
